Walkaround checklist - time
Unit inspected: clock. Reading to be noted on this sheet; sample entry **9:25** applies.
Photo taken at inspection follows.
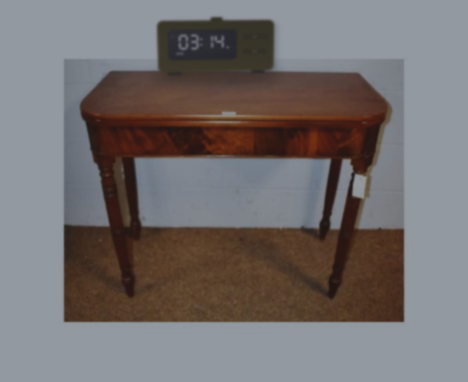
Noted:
**3:14**
